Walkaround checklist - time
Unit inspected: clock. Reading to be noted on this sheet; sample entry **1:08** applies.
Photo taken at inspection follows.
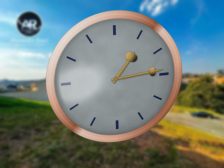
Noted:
**1:14**
